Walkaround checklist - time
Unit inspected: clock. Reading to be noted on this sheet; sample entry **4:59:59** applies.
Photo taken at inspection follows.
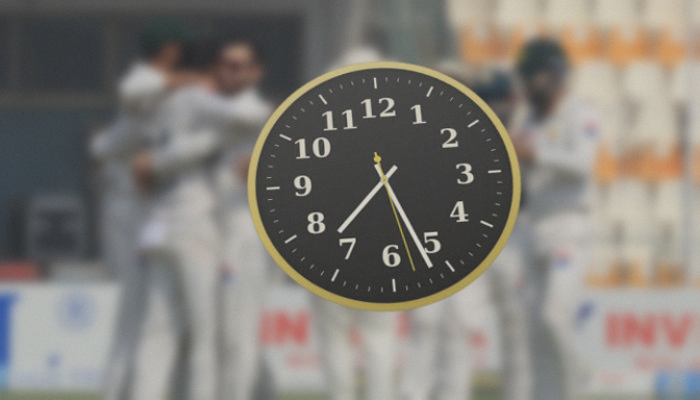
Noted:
**7:26:28**
